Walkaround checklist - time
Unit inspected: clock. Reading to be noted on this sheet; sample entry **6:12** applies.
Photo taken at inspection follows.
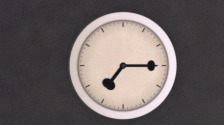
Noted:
**7:15**
